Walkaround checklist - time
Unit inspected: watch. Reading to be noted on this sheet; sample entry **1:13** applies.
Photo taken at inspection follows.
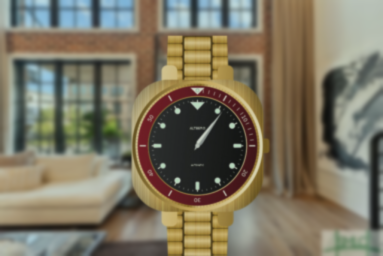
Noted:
**1:06**
